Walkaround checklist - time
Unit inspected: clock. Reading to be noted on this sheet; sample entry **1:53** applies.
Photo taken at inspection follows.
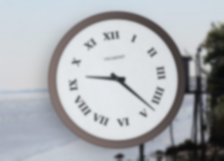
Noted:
**9:23**
